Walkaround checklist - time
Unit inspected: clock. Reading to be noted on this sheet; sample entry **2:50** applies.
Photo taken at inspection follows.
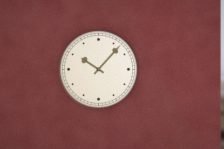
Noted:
**10:07**
